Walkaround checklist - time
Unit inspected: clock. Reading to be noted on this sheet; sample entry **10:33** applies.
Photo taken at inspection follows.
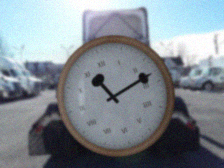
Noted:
**11:13**
